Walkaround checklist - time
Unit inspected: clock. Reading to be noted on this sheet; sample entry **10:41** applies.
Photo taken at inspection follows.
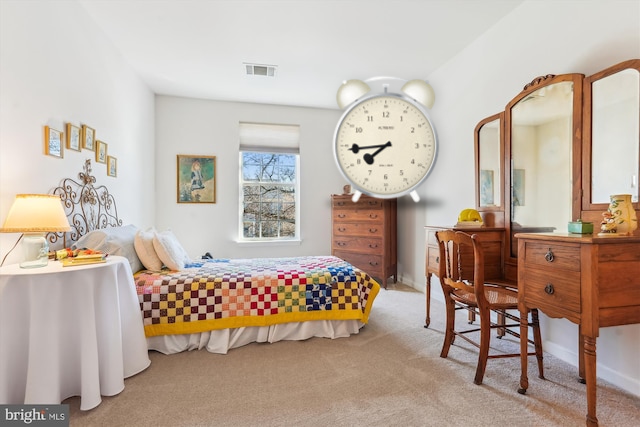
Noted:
**7:44**
